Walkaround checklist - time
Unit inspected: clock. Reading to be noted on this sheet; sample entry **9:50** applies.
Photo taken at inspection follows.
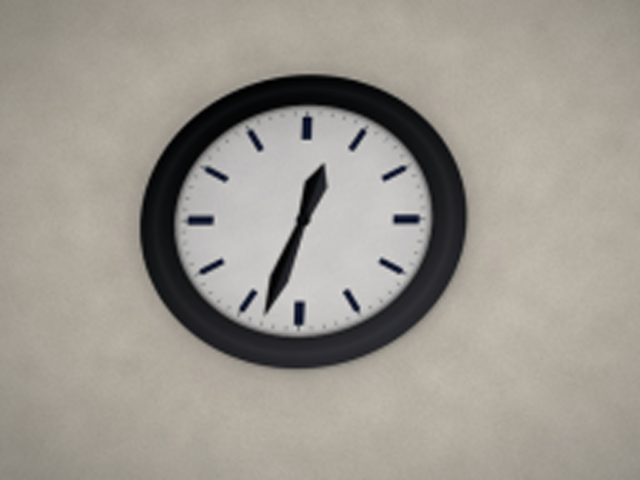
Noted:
**12:33**
